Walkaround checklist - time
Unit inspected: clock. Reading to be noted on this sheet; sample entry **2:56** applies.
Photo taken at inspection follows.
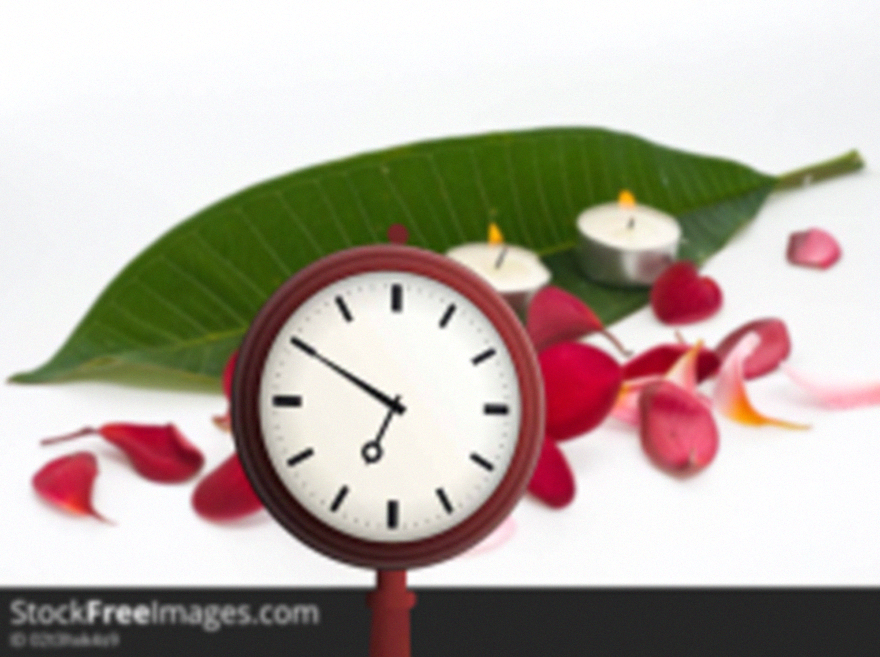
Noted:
**6:50**
